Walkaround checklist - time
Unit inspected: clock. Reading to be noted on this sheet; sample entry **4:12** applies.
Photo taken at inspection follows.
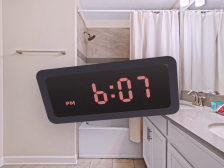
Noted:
**6:07**
